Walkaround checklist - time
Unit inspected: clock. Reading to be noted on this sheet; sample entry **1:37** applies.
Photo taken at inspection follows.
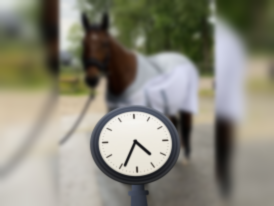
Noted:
**4:34**
